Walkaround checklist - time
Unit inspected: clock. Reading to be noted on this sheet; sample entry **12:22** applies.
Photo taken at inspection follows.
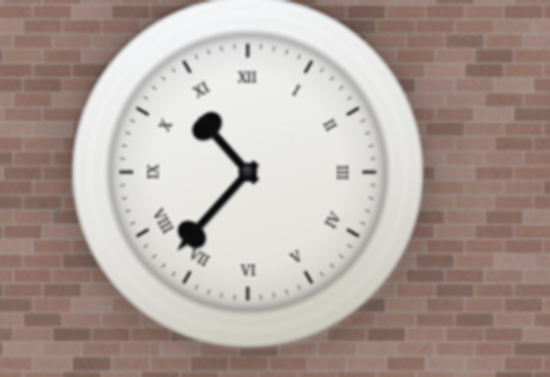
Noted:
**10:37**
